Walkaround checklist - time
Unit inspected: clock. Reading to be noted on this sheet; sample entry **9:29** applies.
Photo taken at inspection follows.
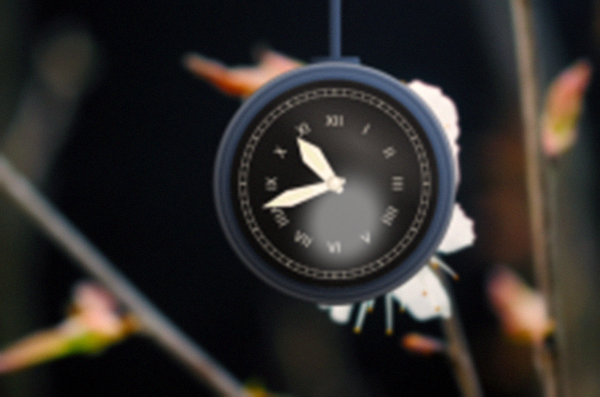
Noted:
**10:42**
